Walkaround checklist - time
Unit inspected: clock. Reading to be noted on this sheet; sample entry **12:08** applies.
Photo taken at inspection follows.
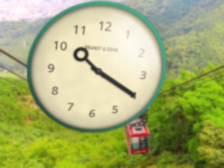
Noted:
**10:20**
